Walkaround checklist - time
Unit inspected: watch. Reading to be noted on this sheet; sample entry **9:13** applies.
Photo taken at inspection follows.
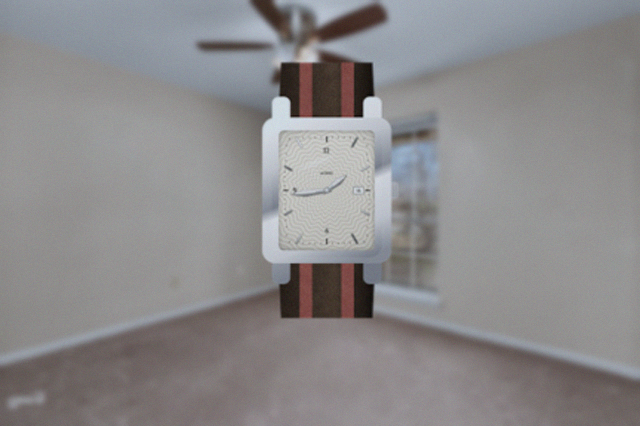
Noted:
**1:44**
